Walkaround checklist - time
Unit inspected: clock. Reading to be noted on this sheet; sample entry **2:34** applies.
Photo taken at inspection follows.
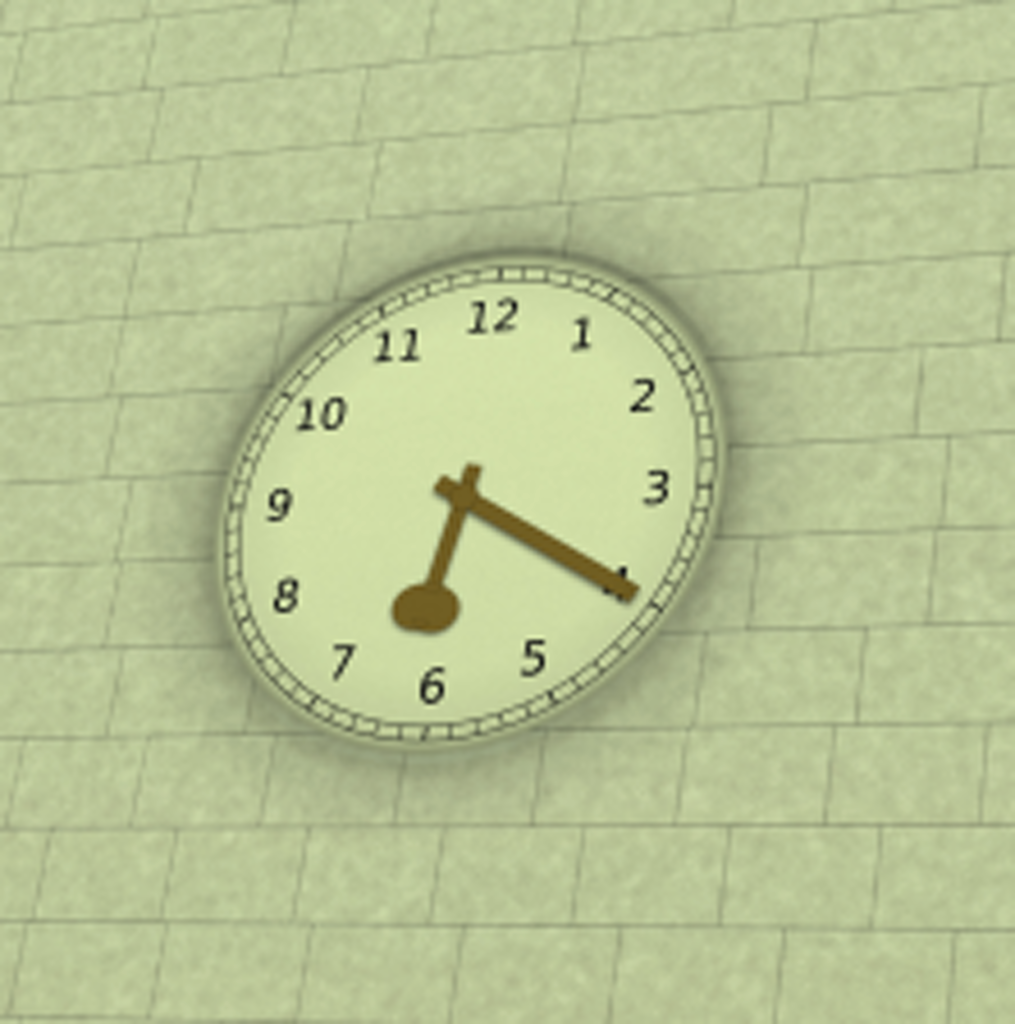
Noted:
**6:20**
